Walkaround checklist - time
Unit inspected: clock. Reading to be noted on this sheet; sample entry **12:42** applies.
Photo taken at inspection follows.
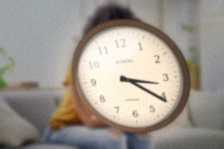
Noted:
**3:21**
